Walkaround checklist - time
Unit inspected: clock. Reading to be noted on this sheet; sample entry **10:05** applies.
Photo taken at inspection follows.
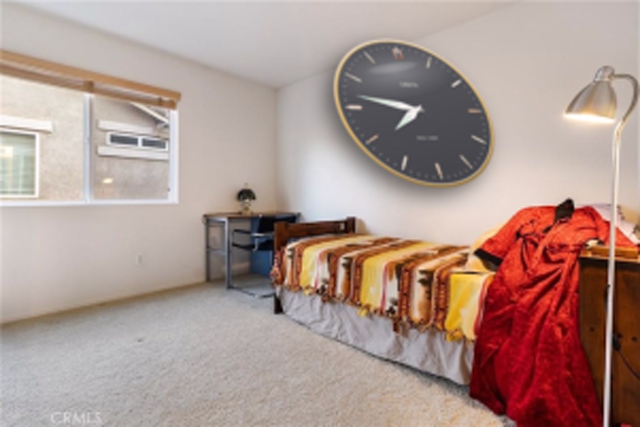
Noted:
**7:47**
